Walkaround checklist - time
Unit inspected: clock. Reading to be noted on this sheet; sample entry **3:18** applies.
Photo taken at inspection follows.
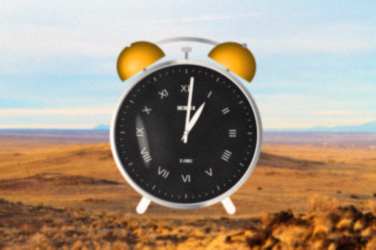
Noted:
**1:01**
